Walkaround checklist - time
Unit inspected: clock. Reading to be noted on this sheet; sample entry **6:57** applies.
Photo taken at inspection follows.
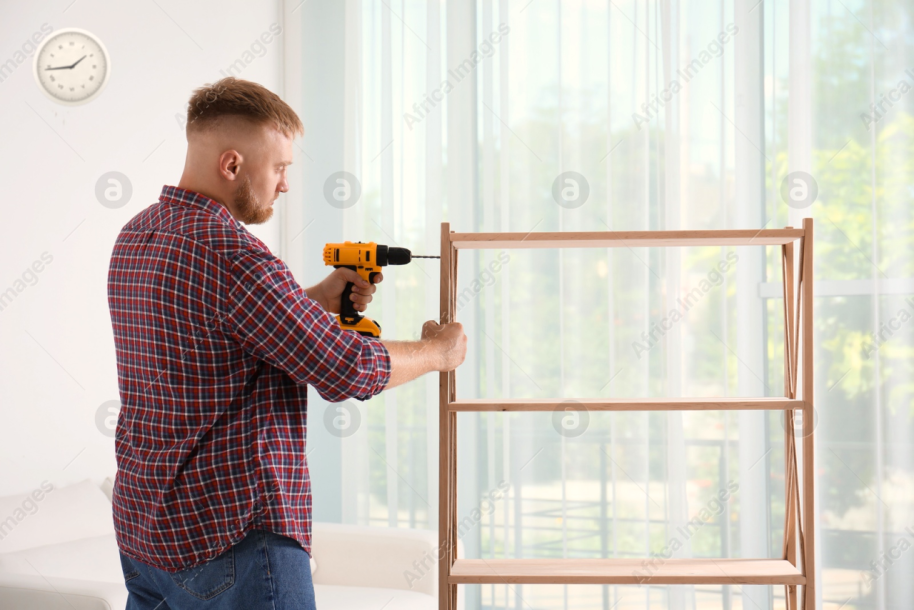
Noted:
**1:44**
